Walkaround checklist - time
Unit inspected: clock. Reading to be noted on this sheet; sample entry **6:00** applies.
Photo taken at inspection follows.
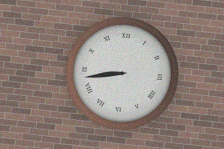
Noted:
**8:43**
